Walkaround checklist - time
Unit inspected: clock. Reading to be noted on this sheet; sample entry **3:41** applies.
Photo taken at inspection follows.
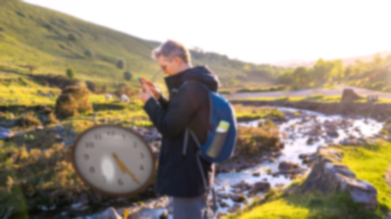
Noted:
**5:25**
